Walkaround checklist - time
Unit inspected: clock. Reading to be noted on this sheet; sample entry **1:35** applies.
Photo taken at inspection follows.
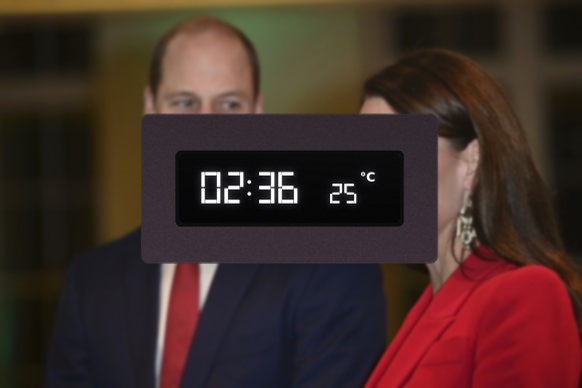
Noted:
**2:36**
